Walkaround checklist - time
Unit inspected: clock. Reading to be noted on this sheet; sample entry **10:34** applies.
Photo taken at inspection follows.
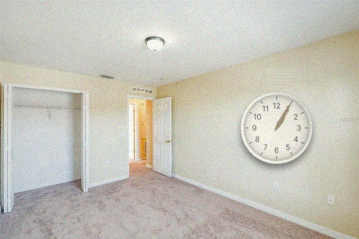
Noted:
**1:05**
